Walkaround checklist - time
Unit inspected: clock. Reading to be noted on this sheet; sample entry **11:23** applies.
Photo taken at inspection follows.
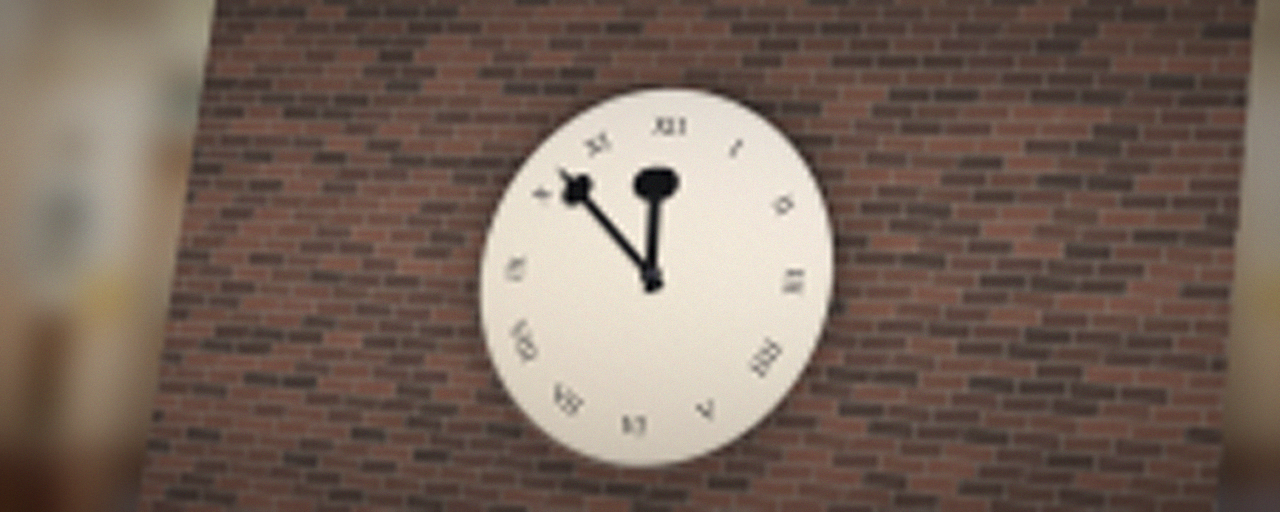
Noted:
**11:52**
